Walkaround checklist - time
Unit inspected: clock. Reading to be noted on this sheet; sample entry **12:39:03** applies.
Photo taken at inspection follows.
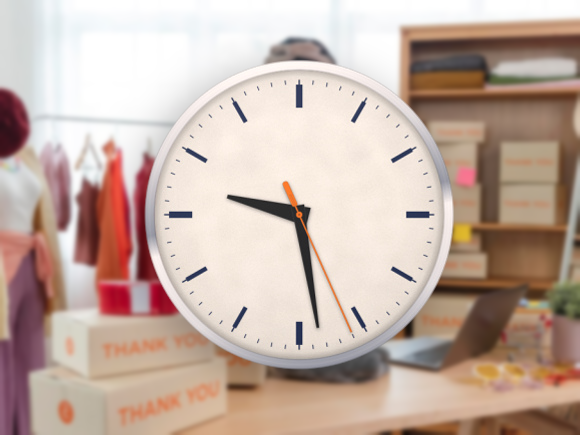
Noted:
**9:28:26**
